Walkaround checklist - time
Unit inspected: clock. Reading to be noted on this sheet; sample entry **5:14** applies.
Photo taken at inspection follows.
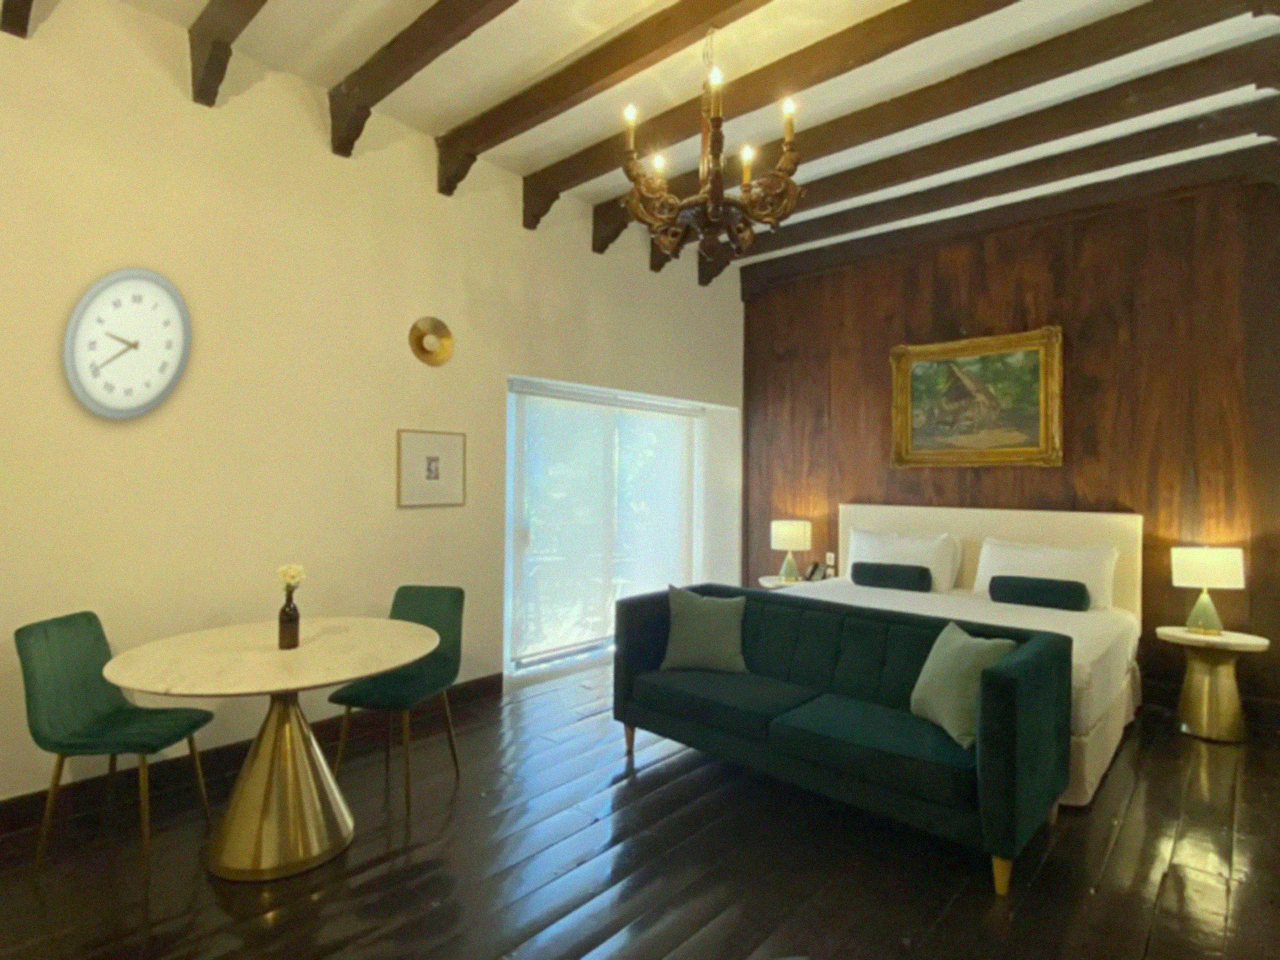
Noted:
**9:40**
